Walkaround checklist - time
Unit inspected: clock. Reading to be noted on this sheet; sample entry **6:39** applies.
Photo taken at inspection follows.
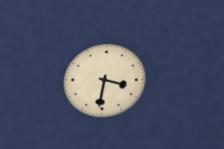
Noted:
**3:31**
